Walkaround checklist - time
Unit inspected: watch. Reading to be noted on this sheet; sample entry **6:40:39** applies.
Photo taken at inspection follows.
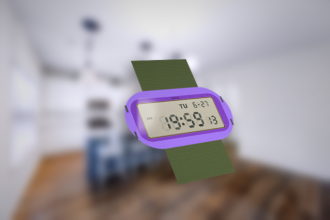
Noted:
**19:59:13**
